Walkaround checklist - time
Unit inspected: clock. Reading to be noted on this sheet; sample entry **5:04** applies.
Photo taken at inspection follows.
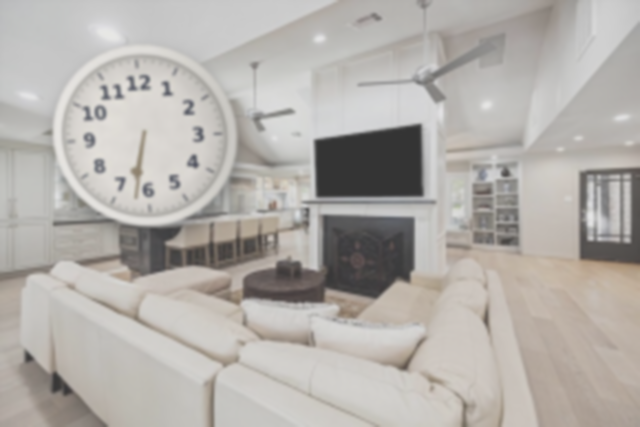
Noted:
**6:32**
